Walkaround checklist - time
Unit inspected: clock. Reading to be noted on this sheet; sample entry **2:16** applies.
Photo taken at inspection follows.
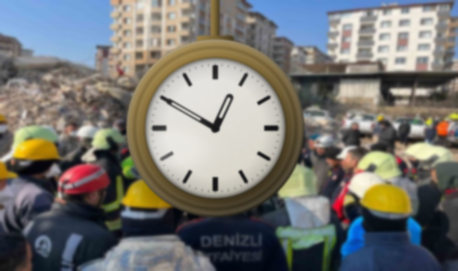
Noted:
**12:50**
